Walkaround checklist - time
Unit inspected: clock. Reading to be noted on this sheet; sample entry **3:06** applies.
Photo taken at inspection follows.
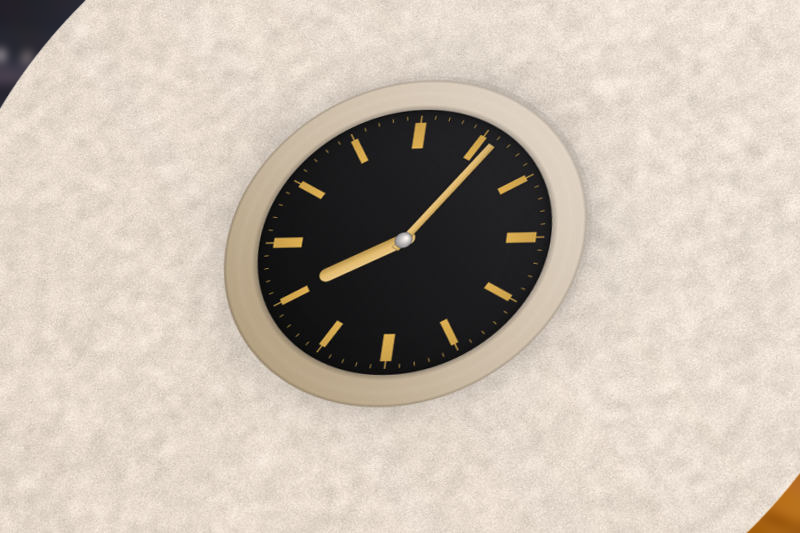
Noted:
**8:06**
